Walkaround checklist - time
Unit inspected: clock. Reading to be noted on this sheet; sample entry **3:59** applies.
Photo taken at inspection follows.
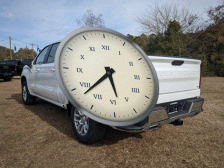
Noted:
**5:38**
